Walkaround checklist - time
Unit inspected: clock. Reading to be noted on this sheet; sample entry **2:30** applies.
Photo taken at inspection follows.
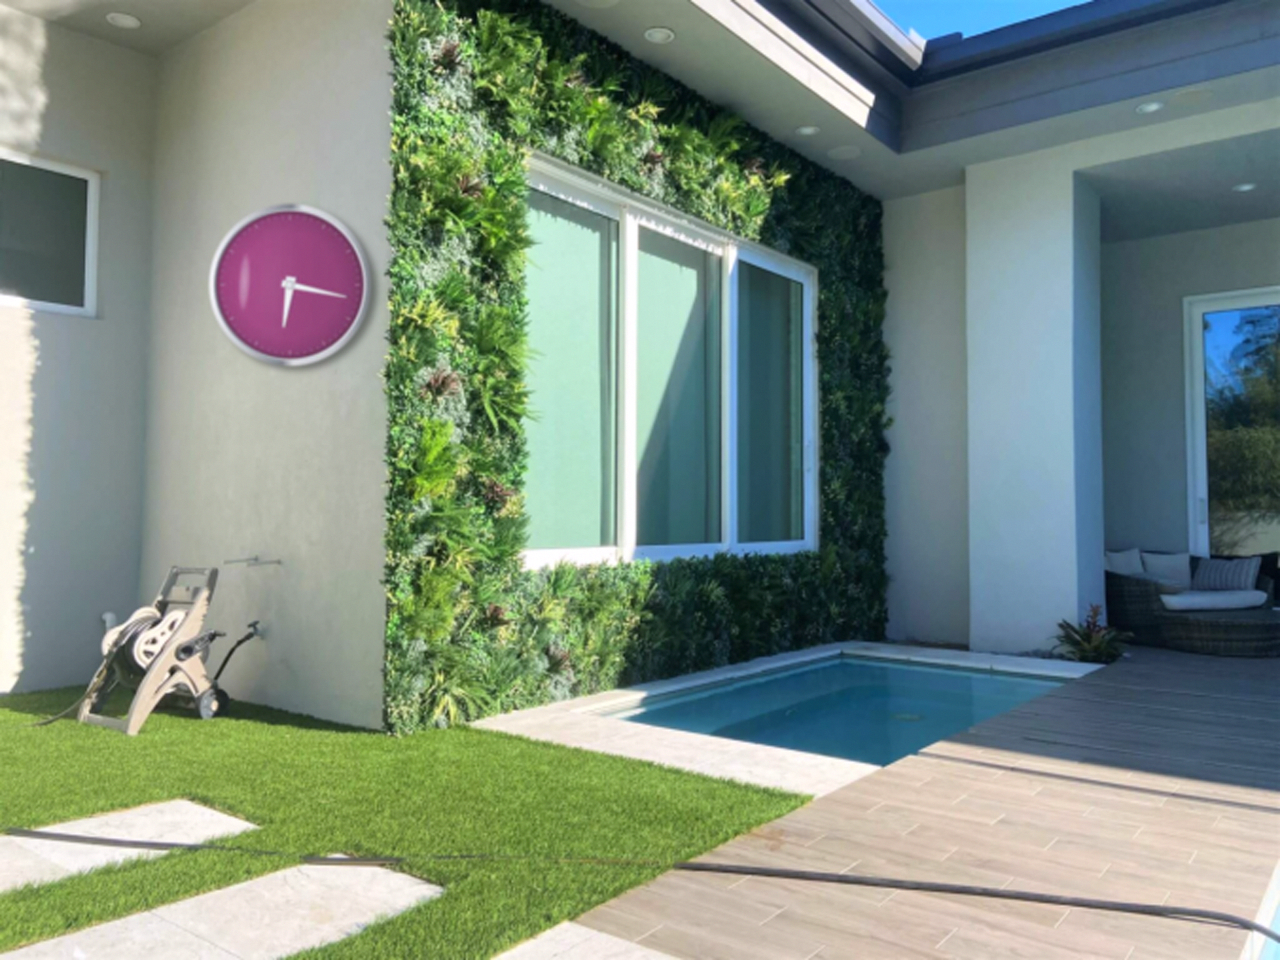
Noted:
**6:17**
